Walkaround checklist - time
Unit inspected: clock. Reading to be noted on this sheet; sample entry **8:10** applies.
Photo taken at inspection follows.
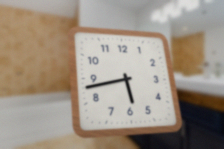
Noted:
**5:43**
